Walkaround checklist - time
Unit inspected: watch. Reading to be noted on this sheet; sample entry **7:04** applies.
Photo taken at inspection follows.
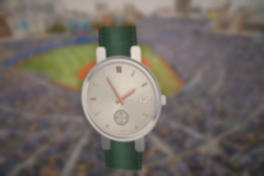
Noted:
**1:55**
